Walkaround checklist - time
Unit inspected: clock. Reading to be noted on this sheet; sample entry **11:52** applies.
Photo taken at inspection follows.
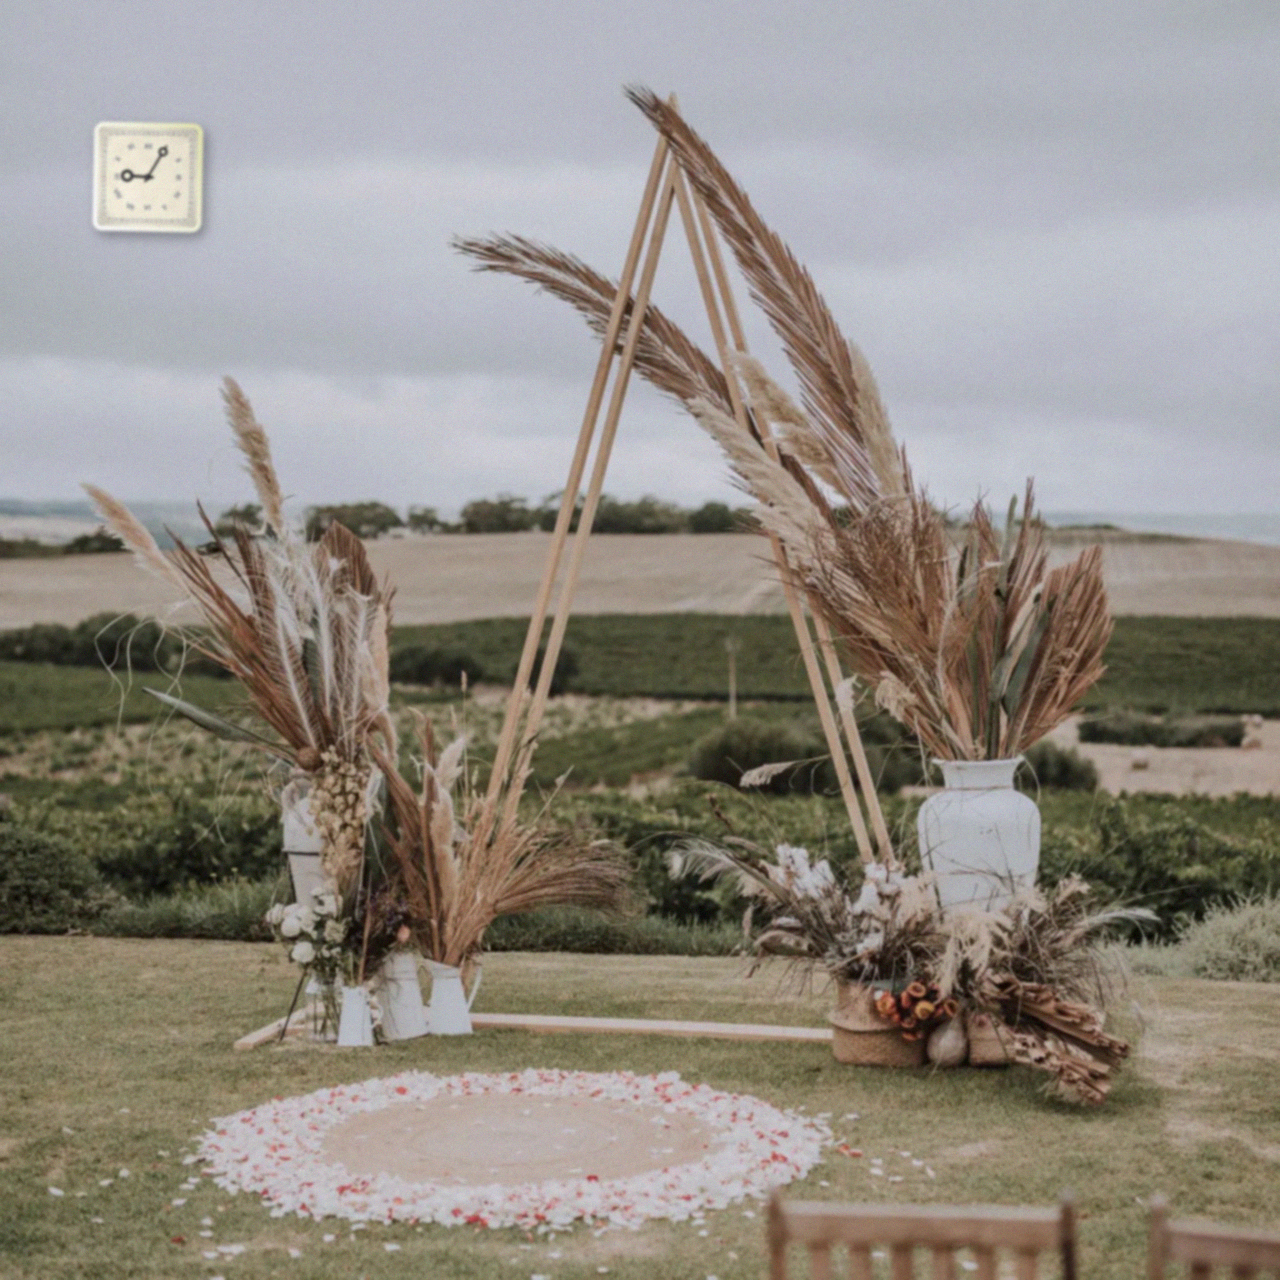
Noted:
**9:05**
